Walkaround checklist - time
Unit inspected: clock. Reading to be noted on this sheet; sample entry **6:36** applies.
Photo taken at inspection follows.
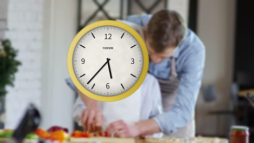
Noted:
**5:37**
